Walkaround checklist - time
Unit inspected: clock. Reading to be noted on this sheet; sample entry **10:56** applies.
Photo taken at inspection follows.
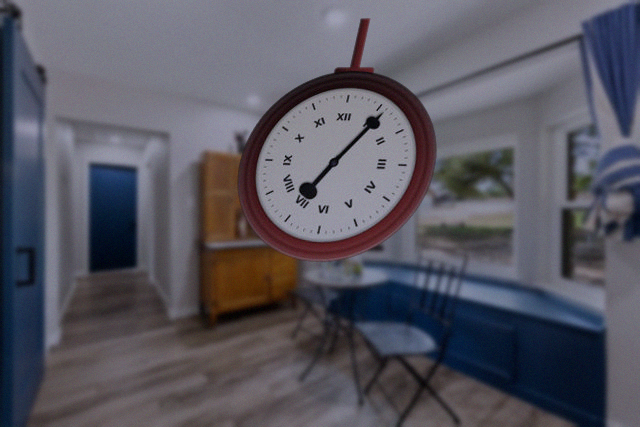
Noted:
**7:06**
